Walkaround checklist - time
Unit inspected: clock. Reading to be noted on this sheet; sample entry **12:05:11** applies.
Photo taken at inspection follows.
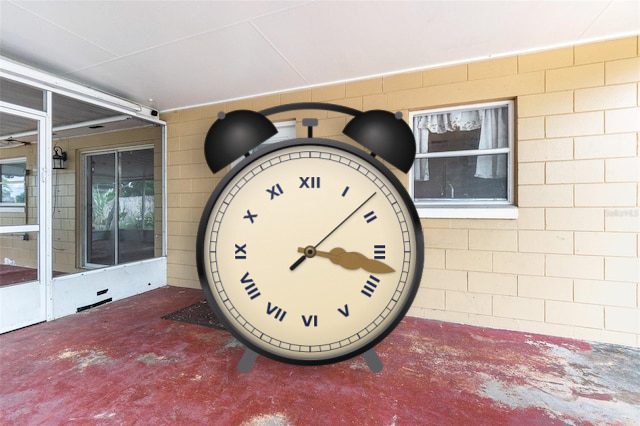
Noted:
**3:17:08**
